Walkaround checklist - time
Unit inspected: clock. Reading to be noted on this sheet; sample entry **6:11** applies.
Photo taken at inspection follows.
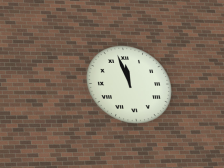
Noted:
**11:58**
